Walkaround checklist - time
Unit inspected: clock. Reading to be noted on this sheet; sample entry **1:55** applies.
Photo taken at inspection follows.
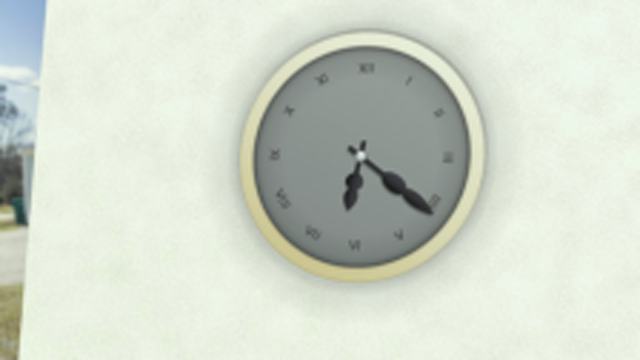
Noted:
**6:21**
